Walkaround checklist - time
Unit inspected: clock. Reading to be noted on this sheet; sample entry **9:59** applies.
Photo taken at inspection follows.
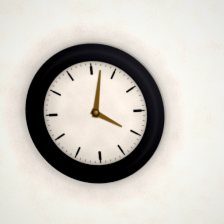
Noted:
**4:02**
